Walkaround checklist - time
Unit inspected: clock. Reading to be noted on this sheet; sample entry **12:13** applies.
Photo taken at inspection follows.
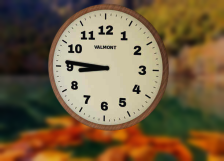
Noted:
**8:46**
